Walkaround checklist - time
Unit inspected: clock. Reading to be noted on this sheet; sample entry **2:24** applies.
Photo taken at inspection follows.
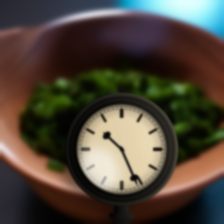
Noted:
**10:26**
